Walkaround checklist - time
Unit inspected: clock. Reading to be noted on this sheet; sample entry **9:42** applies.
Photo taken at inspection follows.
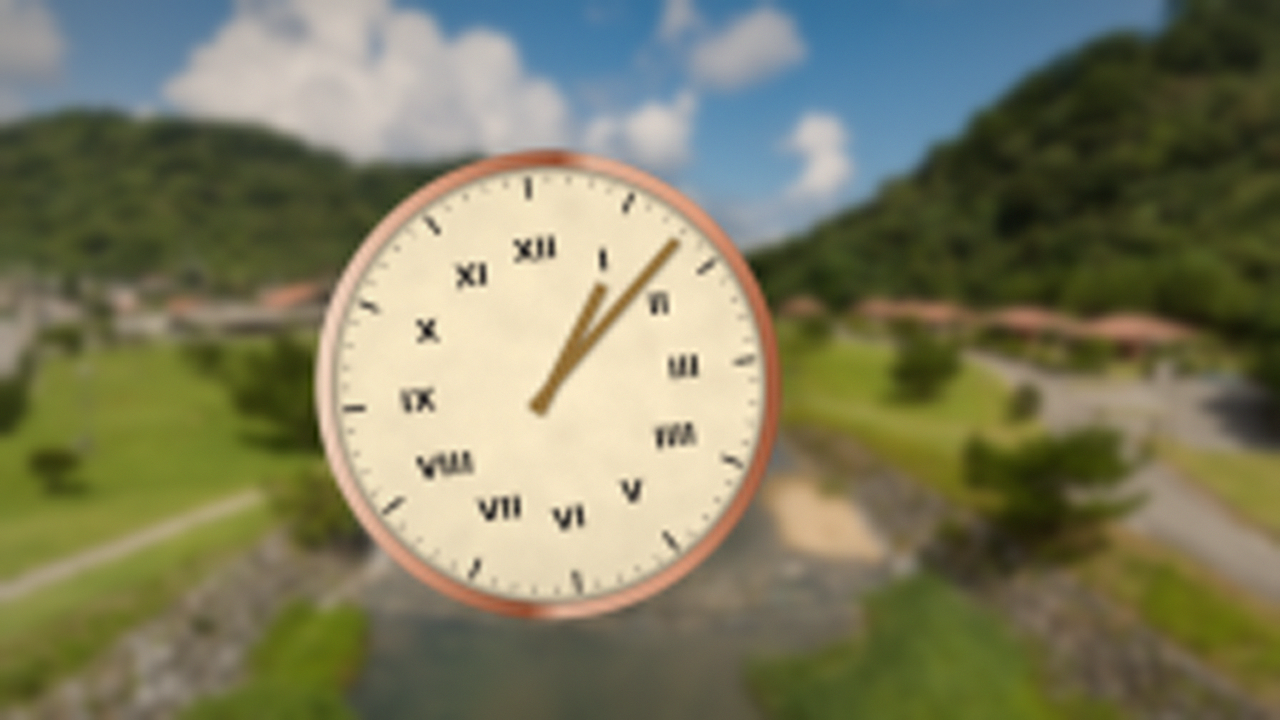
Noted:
**1:08**
